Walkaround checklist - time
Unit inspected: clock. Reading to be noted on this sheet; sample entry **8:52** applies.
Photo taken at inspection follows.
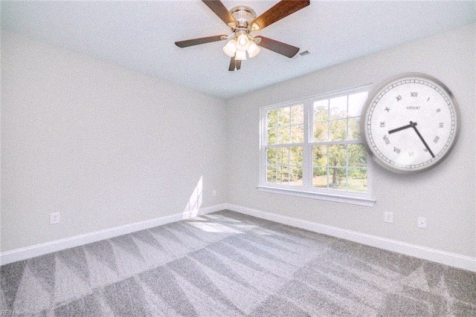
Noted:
**8:24**
